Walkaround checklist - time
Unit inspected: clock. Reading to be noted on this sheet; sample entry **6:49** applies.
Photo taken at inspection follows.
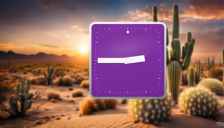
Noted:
**2:45**
